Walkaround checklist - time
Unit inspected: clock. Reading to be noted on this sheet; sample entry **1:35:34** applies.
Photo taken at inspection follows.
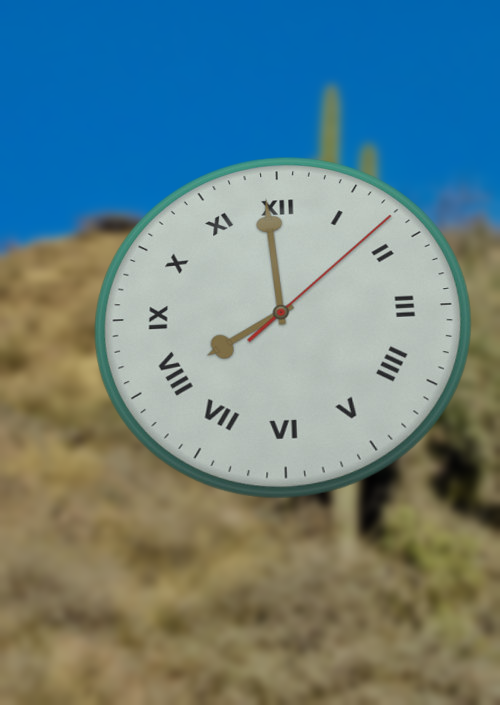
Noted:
**7:59:08**
